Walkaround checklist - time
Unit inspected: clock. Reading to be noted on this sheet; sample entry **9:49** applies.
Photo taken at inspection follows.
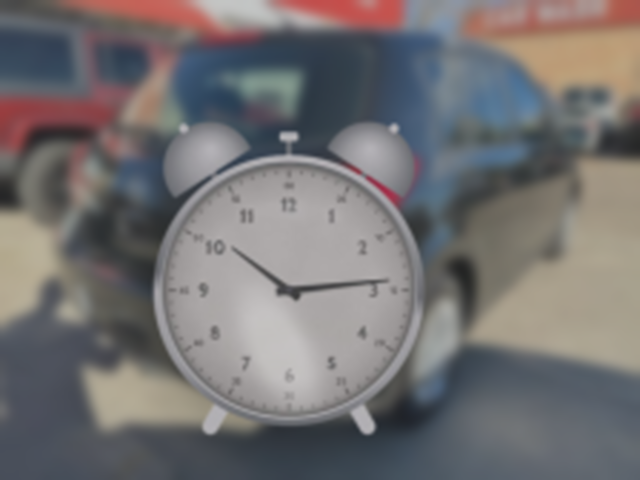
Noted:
**10:14**
